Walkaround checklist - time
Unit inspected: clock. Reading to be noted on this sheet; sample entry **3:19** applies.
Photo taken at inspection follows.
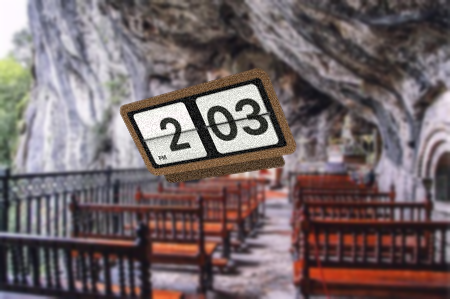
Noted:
**2:03**
